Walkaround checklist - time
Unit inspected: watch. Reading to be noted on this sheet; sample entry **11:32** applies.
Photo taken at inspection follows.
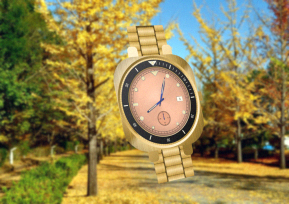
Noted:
**8:04**
